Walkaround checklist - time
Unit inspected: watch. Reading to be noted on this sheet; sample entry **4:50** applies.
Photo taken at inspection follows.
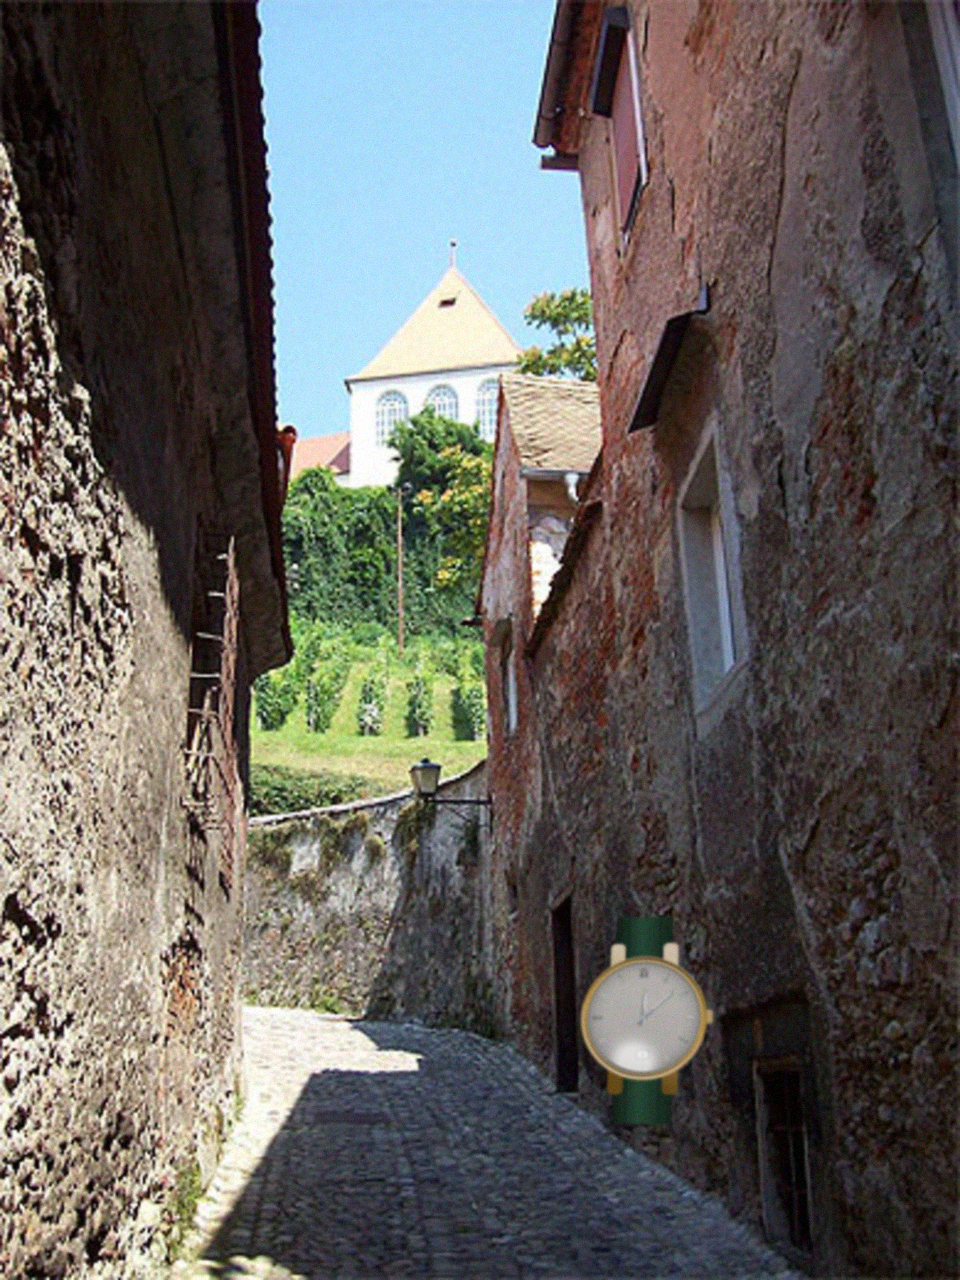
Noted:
**12:08**
